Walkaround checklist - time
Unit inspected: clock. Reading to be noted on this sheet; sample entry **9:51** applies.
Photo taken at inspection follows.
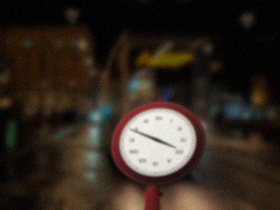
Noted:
**3:49**
